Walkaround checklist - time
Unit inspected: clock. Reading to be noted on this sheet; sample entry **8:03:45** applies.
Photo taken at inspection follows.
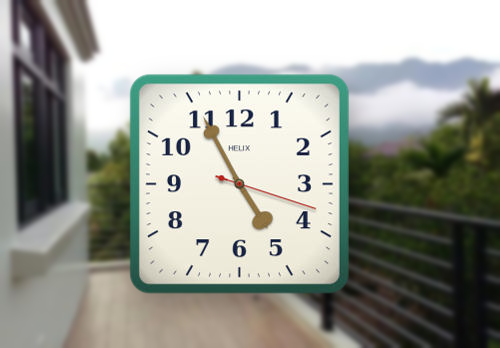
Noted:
**4:55:18**
